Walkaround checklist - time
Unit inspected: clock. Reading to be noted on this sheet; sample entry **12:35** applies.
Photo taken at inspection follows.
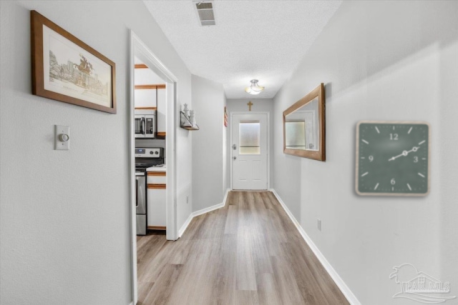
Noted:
**2:11**
